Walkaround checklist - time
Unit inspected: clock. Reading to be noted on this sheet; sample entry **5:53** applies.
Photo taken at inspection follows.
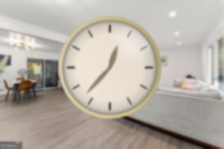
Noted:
**12:37**
